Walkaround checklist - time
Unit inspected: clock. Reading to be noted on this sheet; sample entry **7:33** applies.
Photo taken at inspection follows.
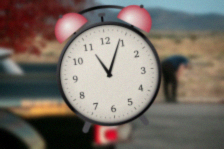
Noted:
**11:04**
